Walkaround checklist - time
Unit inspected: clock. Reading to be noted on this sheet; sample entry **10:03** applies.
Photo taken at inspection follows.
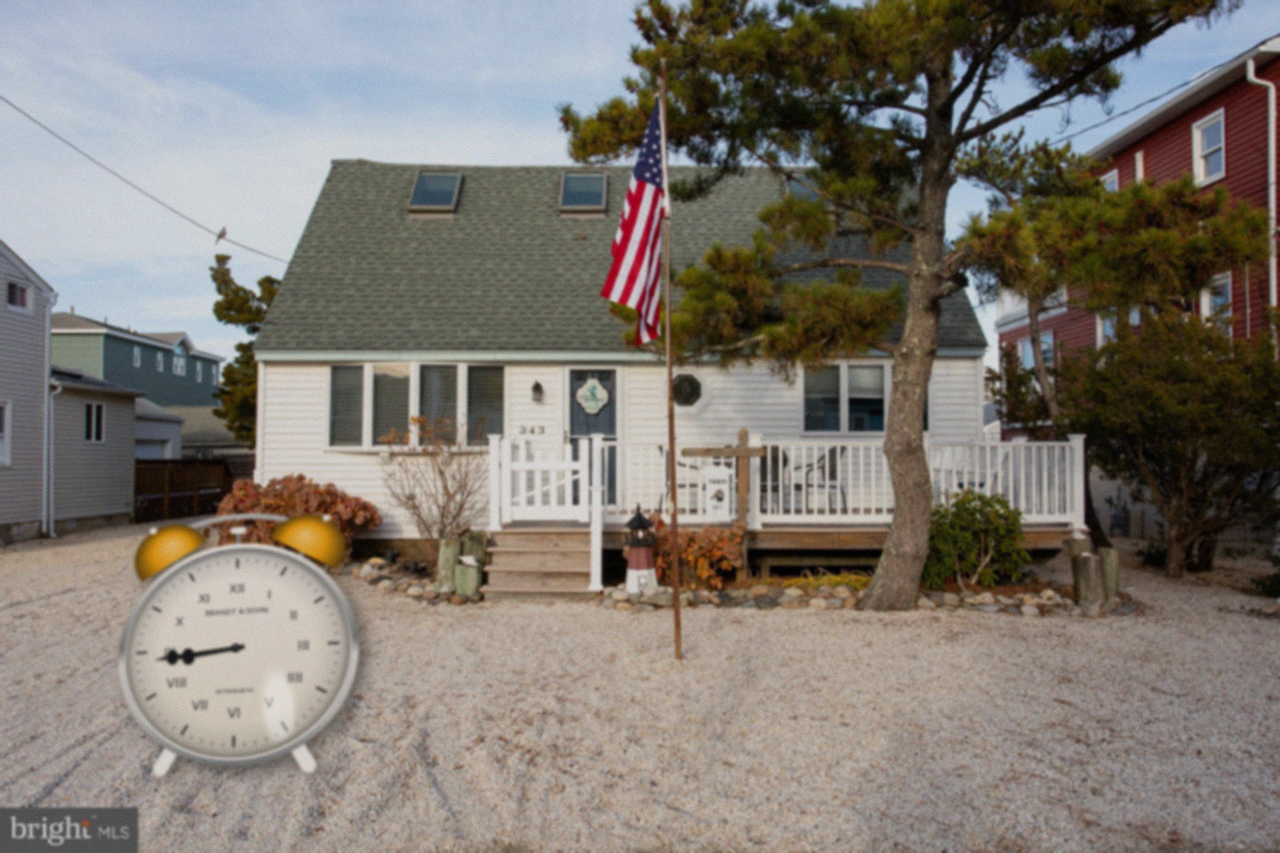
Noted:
**8:44**
